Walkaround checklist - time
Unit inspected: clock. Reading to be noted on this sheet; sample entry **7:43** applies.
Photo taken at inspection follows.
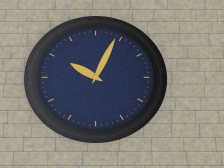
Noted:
**10:04**
